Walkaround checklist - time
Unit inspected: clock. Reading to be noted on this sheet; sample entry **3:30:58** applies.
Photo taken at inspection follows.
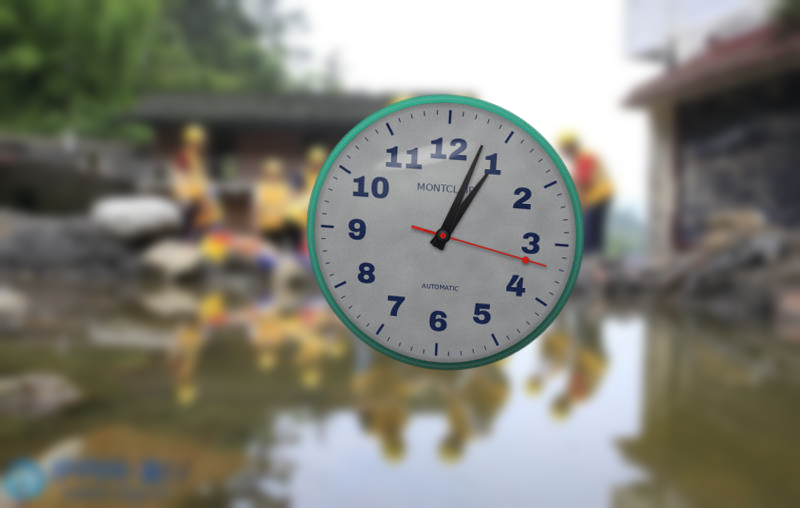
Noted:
**1:03:17**
